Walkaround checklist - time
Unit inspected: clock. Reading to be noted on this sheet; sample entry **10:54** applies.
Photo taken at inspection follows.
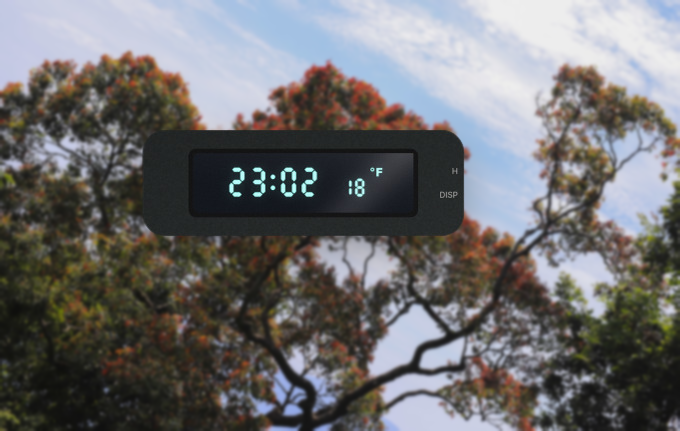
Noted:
**23:02**
